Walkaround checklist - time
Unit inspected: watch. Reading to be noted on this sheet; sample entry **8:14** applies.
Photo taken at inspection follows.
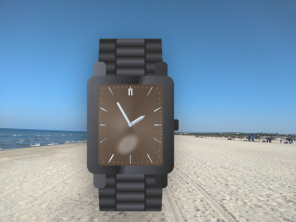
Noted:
**1:55**
